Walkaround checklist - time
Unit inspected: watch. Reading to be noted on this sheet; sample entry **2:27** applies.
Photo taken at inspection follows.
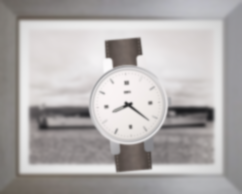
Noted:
**8:22**
